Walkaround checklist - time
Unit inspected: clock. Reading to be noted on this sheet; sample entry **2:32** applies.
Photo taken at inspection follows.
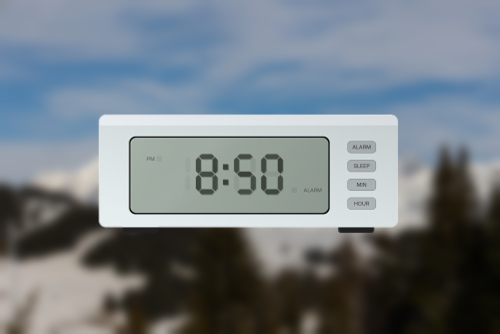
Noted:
**8:50**
